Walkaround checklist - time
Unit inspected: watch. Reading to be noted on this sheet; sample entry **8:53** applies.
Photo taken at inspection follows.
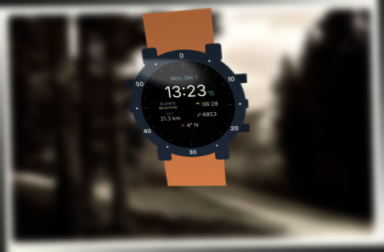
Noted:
**13:23**
